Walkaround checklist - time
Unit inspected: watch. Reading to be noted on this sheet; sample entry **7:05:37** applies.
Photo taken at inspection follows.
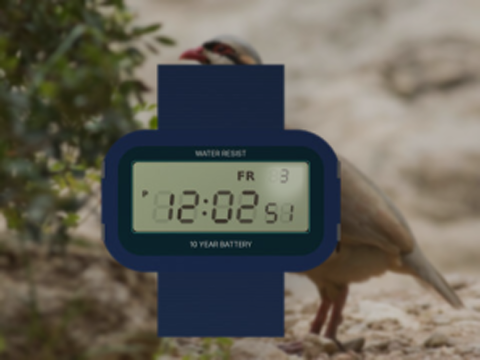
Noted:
**12:02:51**
